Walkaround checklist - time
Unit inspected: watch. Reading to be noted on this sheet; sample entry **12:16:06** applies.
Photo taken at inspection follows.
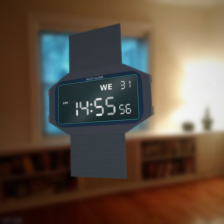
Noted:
**14:55:56**
